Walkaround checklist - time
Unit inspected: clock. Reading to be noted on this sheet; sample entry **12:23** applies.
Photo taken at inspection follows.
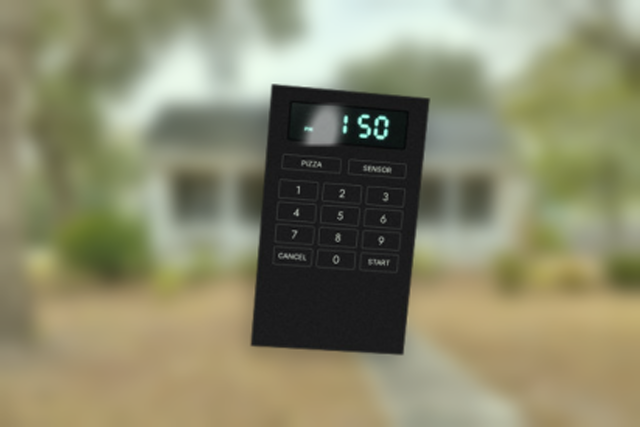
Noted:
**1:50**
